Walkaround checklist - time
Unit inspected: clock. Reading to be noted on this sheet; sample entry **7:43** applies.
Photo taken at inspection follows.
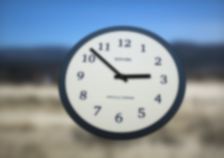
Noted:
**2:52**
